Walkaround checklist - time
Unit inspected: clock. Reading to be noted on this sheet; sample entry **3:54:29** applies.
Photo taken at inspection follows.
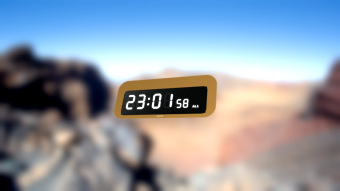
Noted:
**23:01:58**
